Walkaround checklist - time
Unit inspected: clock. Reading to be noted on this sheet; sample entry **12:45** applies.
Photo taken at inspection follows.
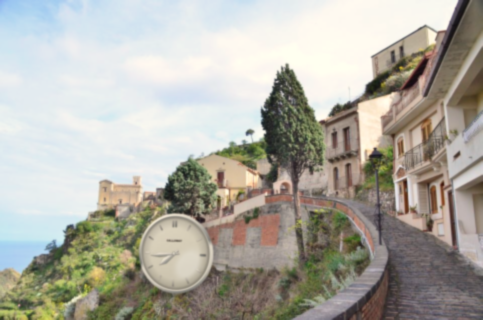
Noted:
**7:44**
